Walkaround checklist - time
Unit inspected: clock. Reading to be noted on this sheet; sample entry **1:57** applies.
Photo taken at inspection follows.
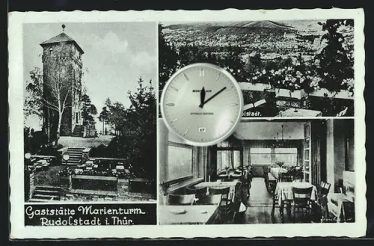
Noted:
**12:09**
